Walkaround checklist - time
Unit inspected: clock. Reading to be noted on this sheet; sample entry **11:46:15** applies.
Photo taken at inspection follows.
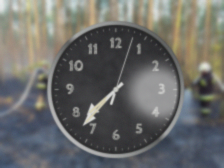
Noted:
**7:37:03**
